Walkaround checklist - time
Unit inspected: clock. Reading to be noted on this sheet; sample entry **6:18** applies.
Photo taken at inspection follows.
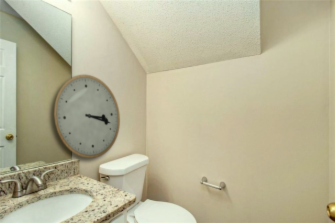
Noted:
**3:18**
